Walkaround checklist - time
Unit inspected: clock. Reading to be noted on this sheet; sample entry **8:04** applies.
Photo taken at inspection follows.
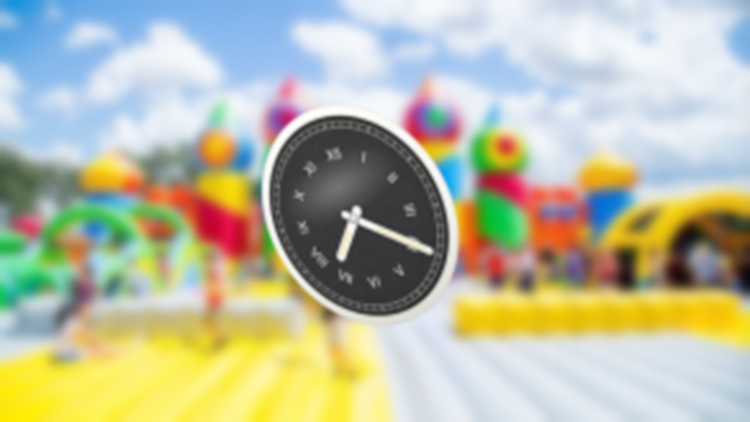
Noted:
**7:20**
